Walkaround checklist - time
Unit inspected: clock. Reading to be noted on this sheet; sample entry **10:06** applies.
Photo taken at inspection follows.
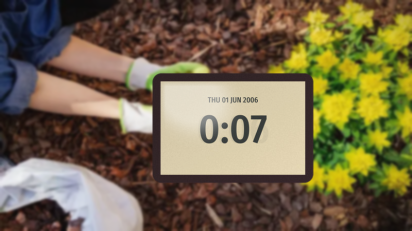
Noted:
**0:07**
